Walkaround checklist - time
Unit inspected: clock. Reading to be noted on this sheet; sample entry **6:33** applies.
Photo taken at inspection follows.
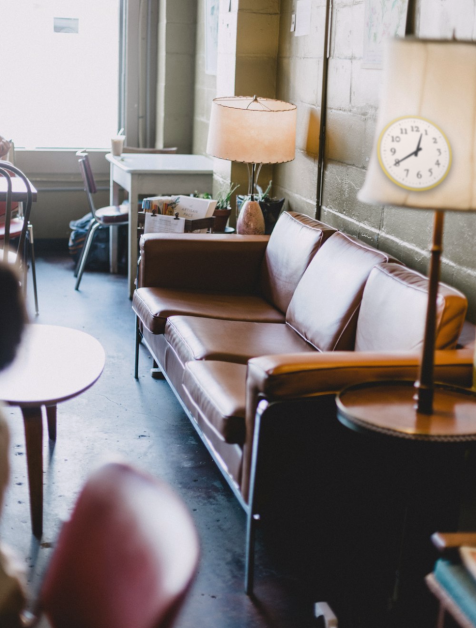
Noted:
**12:40**
